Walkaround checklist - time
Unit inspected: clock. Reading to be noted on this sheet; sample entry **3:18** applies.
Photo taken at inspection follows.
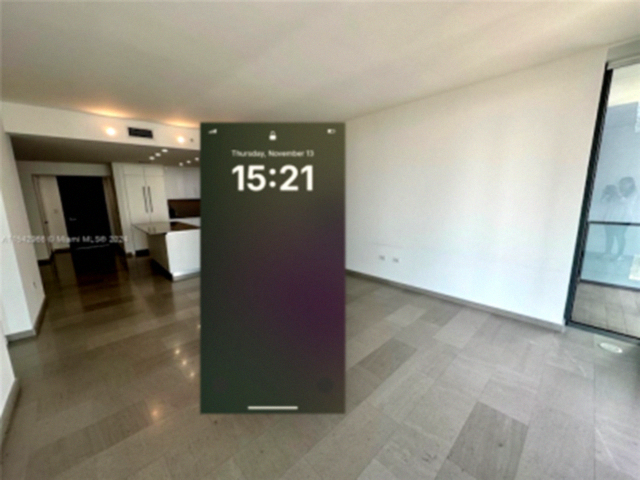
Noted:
**15:21**
